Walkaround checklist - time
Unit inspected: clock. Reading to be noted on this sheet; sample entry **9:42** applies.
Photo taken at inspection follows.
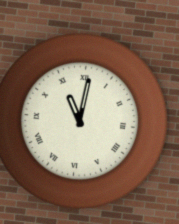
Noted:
**11:01**
